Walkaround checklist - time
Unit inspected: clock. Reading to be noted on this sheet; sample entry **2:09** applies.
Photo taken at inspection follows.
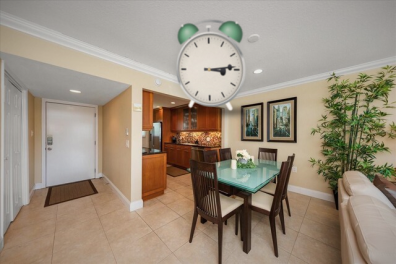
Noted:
**3:14**
